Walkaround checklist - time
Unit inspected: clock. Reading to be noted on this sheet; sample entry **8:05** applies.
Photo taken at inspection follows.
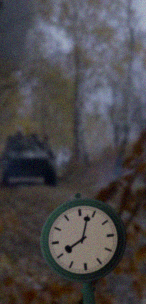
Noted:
**8:03**
